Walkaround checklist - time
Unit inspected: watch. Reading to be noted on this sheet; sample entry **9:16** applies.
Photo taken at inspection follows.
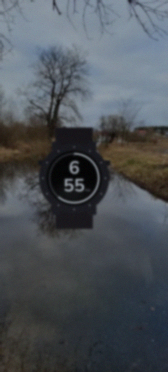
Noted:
**6:55**
